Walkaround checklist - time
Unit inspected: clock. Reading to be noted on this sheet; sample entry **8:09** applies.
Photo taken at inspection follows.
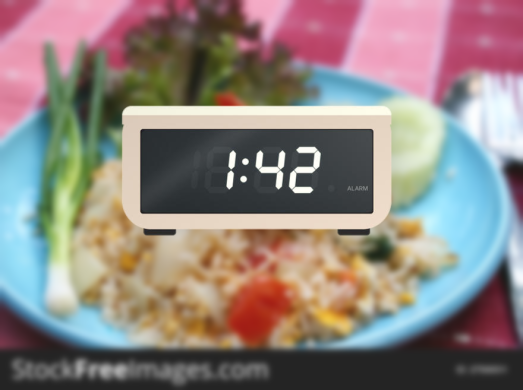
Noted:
**1:42**
